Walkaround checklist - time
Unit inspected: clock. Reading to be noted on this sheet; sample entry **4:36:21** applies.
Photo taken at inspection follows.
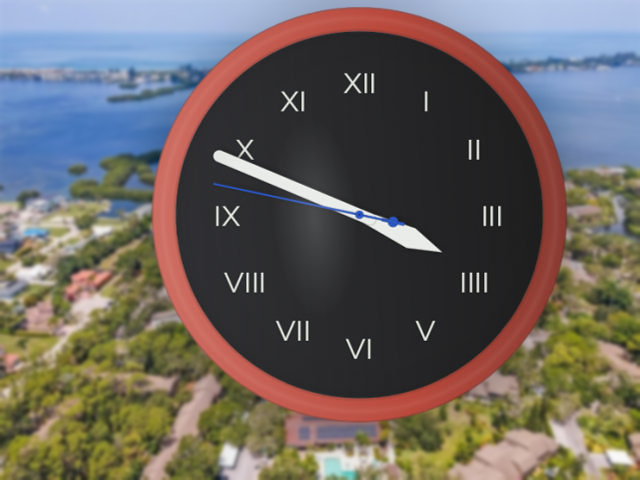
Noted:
**3:48:47**
